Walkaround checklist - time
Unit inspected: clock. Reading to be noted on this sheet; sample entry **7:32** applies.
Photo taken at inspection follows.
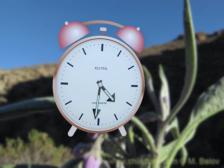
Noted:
**4:31**
